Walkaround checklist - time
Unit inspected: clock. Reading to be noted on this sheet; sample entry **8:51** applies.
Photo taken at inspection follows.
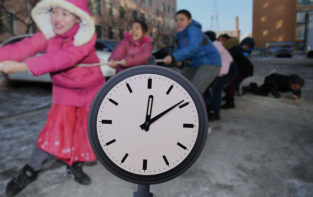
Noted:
**12:09**
